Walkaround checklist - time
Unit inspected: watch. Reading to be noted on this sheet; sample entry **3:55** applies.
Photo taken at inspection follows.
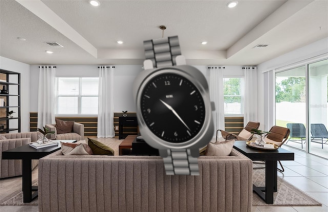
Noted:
**10:24**
